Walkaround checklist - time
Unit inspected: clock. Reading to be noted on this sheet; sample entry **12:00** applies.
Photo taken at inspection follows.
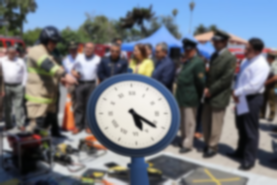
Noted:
**5:21**
